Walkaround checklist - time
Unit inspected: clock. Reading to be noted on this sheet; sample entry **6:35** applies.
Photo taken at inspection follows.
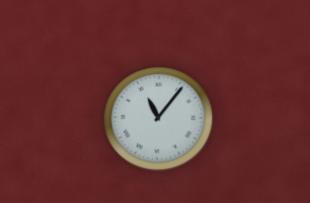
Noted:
**11:06**
